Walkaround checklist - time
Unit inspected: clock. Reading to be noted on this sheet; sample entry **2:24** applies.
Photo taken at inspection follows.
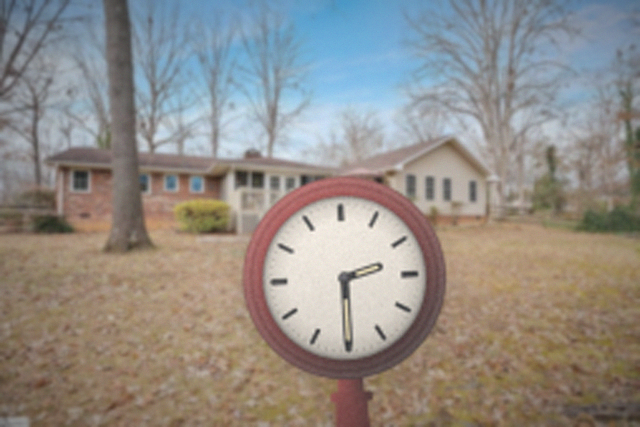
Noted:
**2:30**
